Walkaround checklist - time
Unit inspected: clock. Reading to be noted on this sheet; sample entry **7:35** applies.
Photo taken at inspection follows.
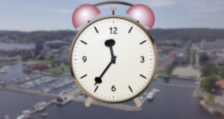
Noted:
**11:36**
